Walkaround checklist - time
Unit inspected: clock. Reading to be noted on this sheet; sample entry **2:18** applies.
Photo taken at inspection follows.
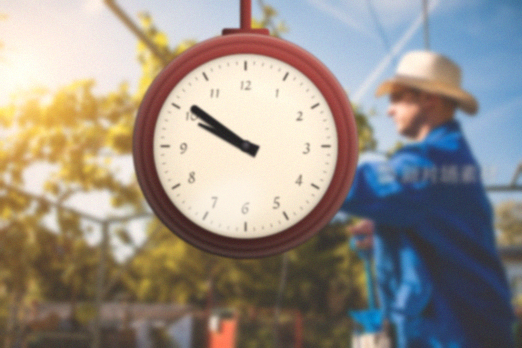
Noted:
**9:51**
